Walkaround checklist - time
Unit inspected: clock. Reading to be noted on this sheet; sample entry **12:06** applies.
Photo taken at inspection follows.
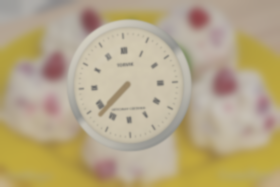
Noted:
**7:38**
